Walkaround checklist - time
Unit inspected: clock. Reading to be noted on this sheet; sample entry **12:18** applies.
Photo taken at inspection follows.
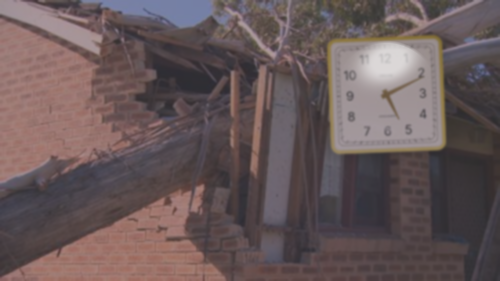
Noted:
**5:11**
